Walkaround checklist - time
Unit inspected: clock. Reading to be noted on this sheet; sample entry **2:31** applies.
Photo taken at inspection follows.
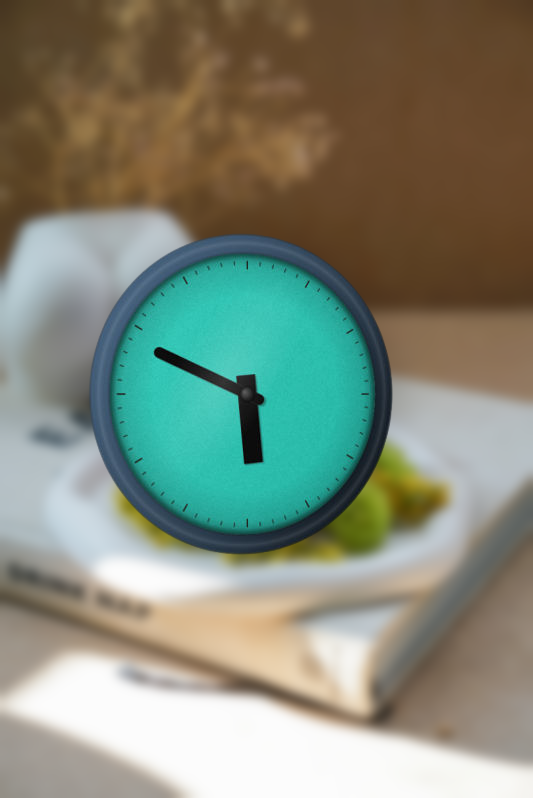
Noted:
**5:49**
